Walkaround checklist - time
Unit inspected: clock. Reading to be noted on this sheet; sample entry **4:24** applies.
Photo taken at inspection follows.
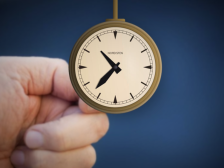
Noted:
**10:37**
